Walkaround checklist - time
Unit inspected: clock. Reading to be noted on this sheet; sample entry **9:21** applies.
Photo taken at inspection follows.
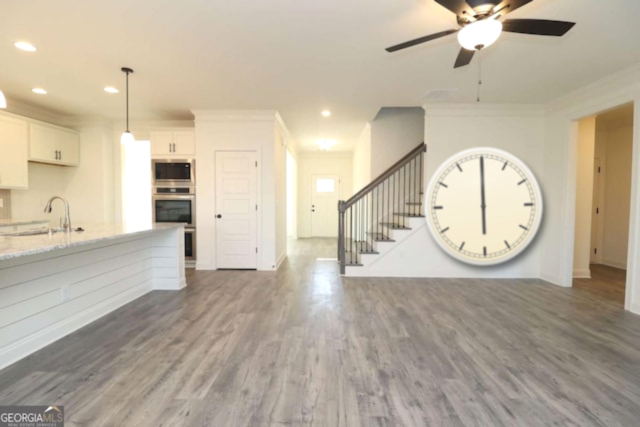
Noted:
**6:00**
